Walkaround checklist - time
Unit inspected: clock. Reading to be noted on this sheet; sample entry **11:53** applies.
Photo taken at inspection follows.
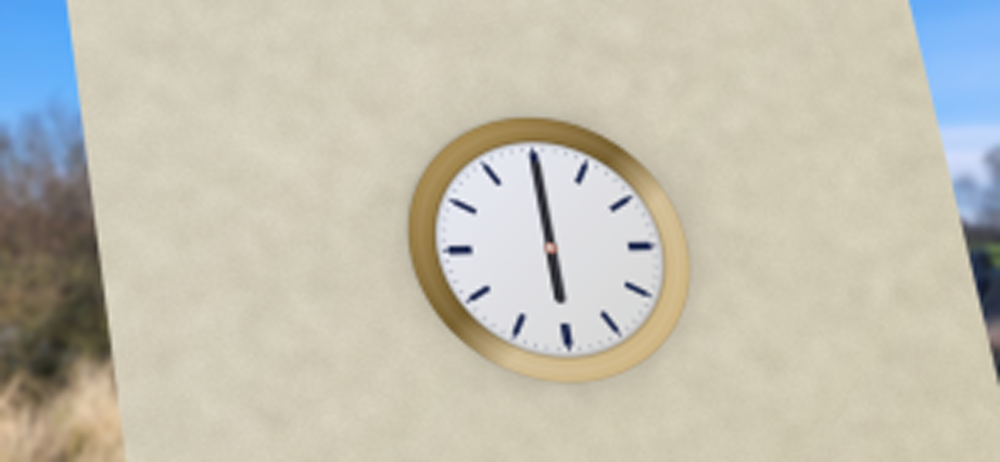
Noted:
**6:00**
